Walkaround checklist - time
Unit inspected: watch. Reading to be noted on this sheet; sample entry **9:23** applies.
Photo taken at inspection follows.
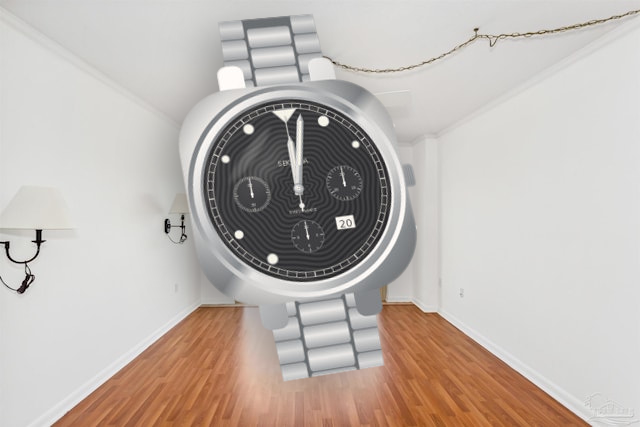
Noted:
**12:02**
